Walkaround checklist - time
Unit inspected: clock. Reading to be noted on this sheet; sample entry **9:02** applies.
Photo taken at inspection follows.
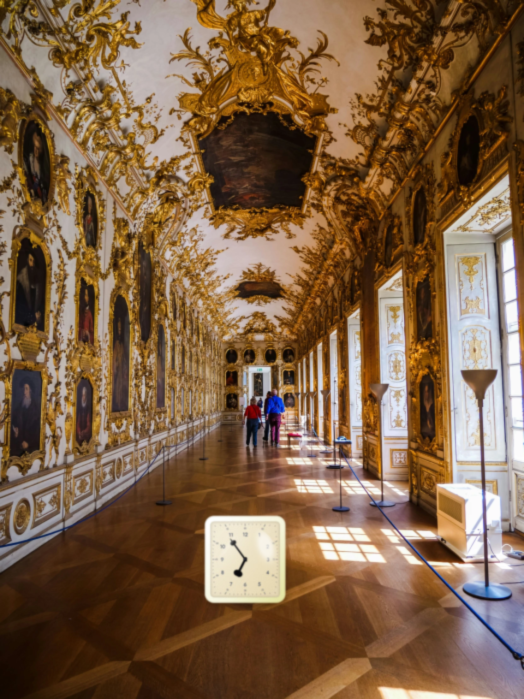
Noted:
**6:54**
